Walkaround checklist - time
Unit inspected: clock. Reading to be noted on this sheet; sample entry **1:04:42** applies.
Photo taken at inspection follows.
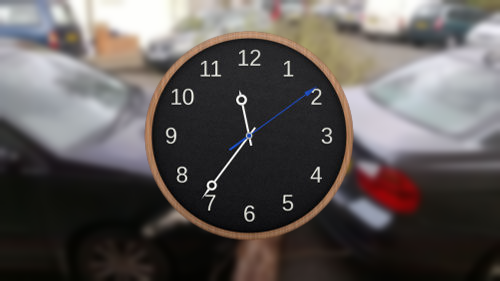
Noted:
**11:36:09**
